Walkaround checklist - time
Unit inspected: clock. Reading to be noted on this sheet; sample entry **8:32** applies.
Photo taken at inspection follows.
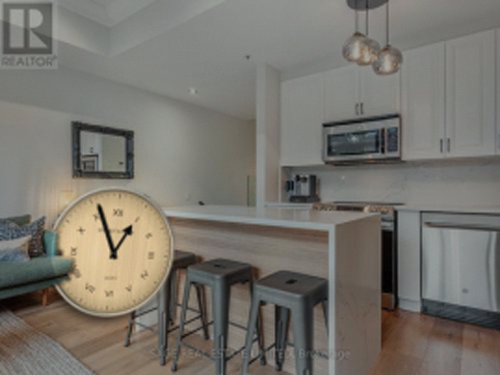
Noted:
**12:56**
